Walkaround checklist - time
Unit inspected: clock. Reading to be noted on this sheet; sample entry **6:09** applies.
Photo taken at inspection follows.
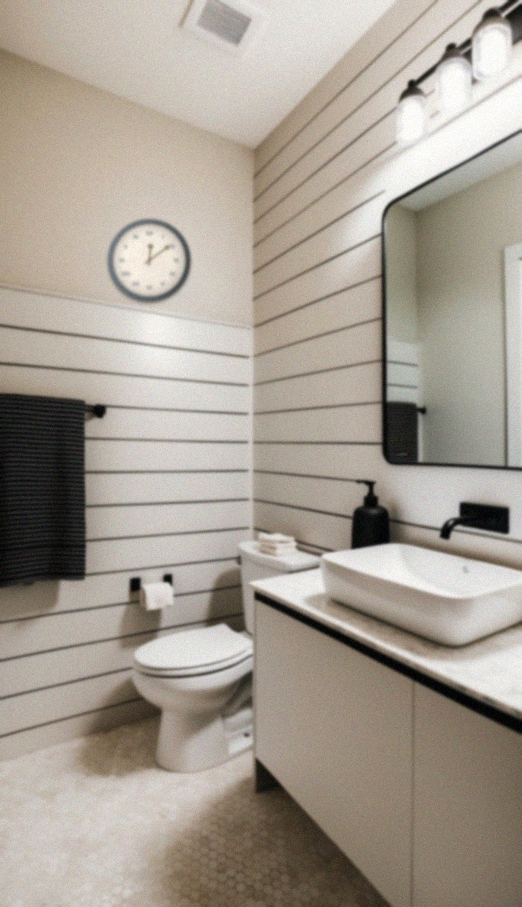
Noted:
**12:09**
